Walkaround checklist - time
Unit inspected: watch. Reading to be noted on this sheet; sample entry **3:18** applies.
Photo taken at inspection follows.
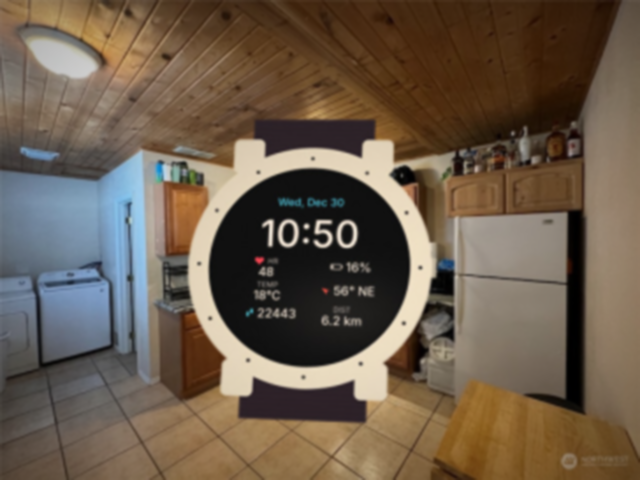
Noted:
**10:50**
